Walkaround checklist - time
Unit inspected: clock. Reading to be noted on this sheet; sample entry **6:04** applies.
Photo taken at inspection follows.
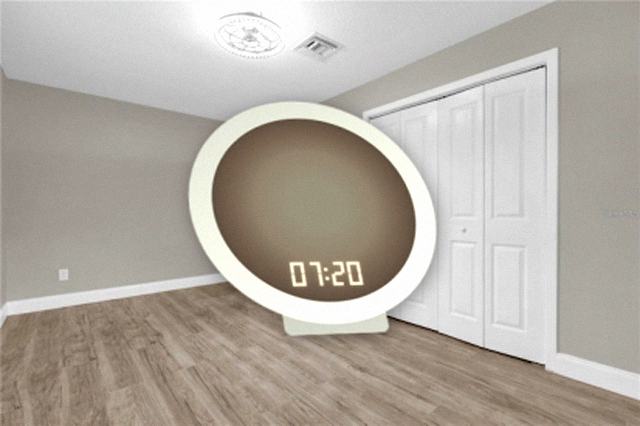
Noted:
**7:20**
